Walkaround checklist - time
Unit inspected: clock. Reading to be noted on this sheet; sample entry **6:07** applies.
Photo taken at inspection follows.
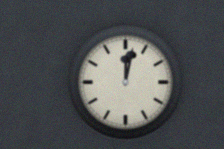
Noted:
**12:02**
